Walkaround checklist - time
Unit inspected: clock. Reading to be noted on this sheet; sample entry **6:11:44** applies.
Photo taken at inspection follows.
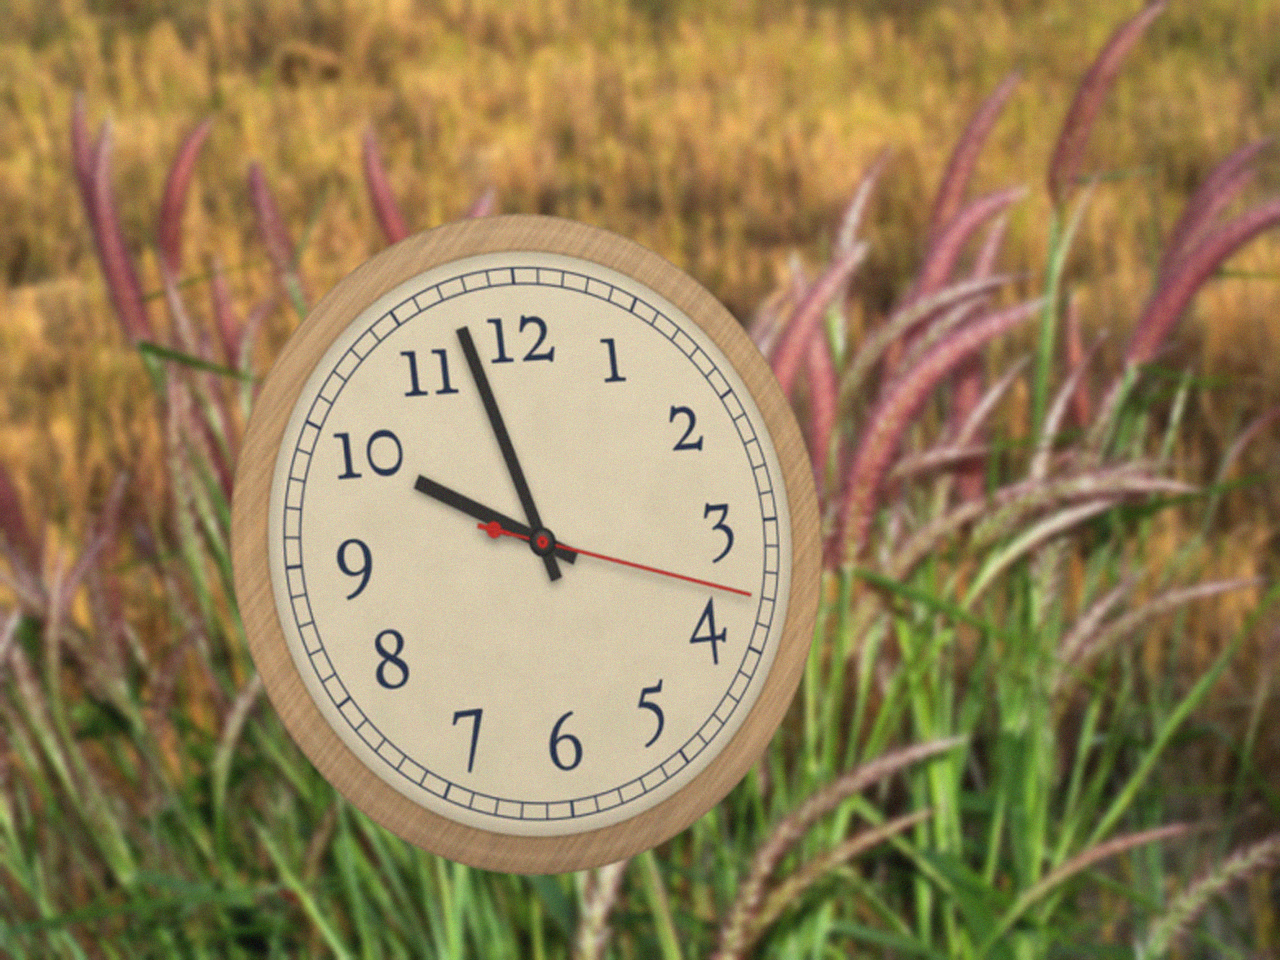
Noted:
**9:57:18**
